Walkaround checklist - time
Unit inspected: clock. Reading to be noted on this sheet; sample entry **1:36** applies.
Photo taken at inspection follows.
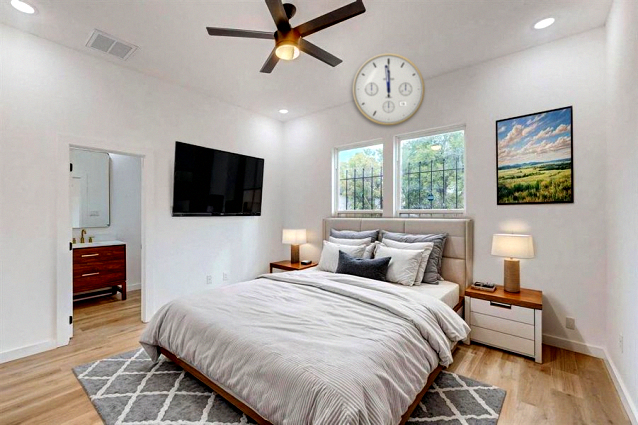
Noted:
**11:59**
